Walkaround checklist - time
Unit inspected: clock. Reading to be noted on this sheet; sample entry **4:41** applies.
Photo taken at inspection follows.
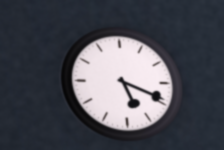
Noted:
**5:19**
